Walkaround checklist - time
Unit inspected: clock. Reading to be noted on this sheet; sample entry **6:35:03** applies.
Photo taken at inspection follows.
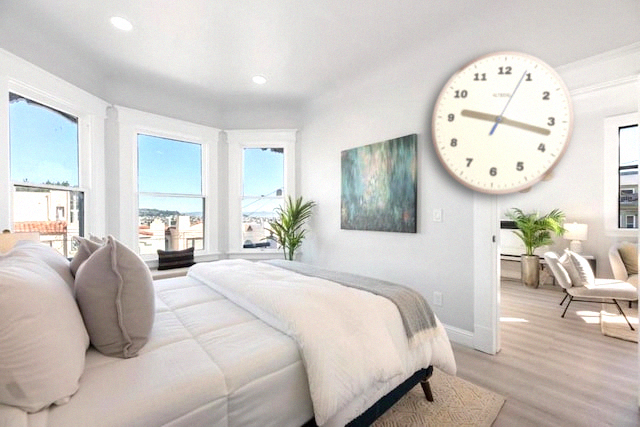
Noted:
**9:17:04**
